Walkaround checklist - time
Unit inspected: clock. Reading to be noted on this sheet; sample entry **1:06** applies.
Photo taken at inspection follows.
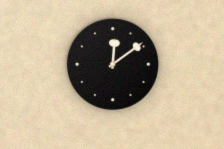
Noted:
**12:09**
